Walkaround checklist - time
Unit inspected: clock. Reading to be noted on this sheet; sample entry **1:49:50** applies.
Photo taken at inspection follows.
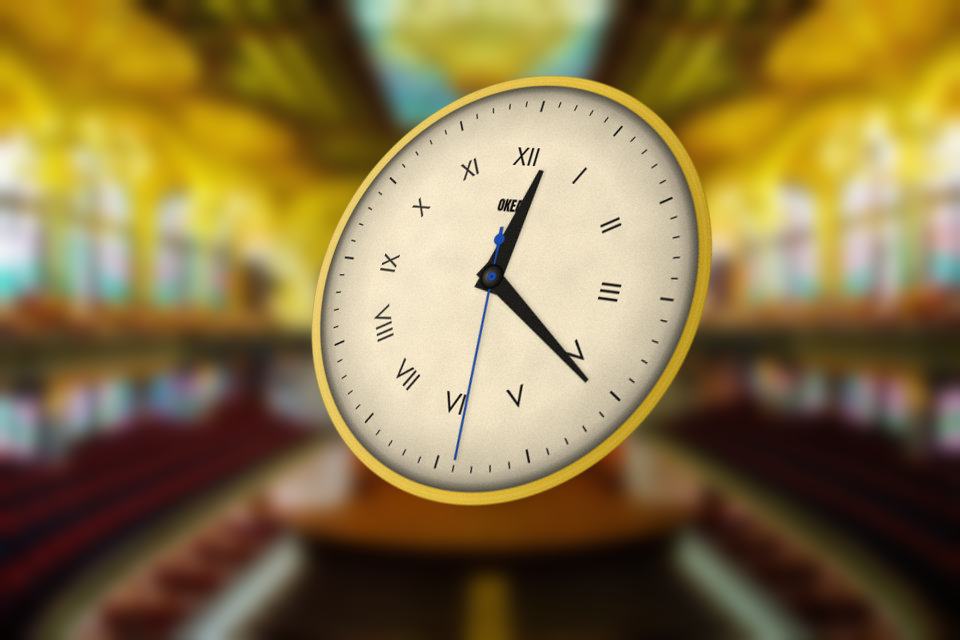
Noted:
**12:20:29**
